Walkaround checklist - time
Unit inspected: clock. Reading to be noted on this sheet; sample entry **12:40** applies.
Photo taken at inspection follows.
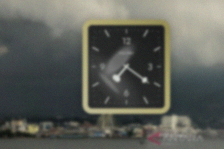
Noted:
**7:21**
